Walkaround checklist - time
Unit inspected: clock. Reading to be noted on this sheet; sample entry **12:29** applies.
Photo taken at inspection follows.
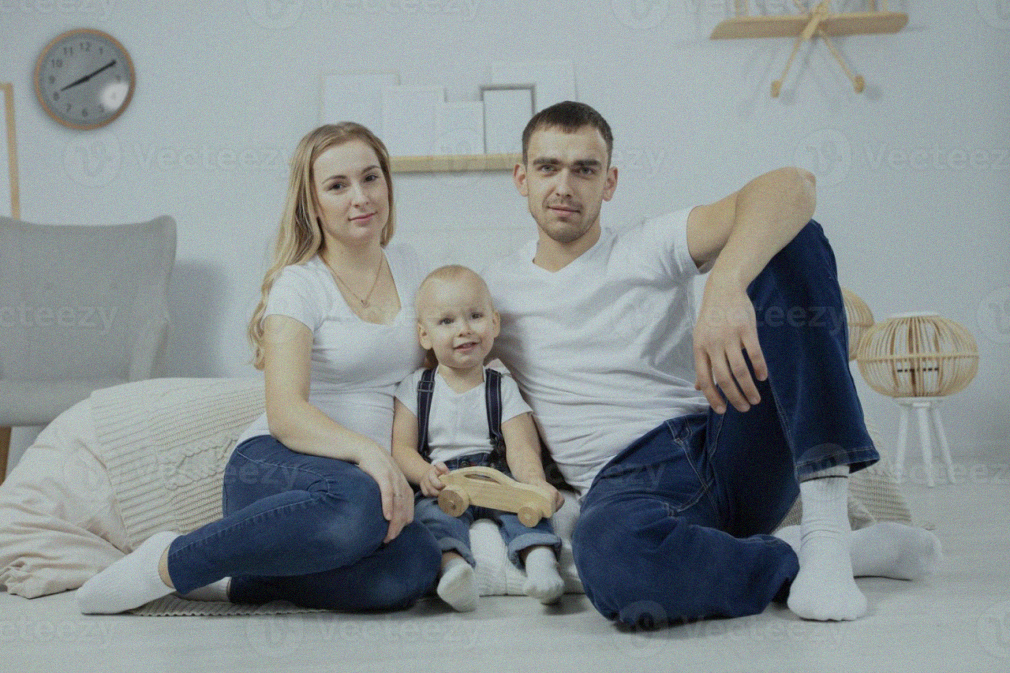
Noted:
**8:10**
